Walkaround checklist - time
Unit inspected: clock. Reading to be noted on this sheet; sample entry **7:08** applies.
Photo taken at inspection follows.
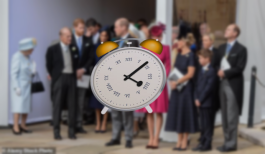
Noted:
**4:08**
